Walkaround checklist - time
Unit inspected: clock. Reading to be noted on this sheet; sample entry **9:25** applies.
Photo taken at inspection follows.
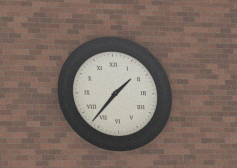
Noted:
**1:37**
